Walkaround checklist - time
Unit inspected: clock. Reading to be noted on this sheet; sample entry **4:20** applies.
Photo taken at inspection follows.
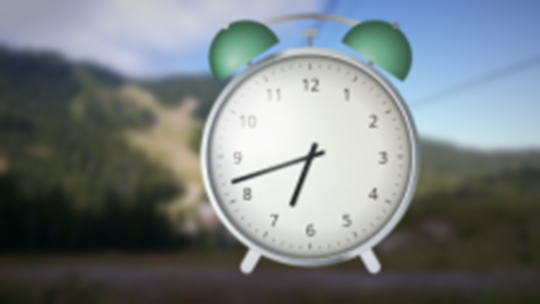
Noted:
**6:42**
